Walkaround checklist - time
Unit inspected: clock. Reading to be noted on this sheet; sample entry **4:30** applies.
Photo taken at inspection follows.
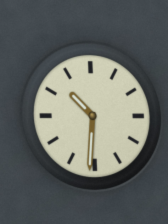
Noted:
**10:31**
